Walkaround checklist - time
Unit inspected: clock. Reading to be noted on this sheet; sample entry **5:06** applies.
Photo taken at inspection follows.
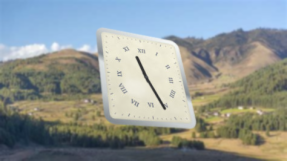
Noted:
**11:26**
